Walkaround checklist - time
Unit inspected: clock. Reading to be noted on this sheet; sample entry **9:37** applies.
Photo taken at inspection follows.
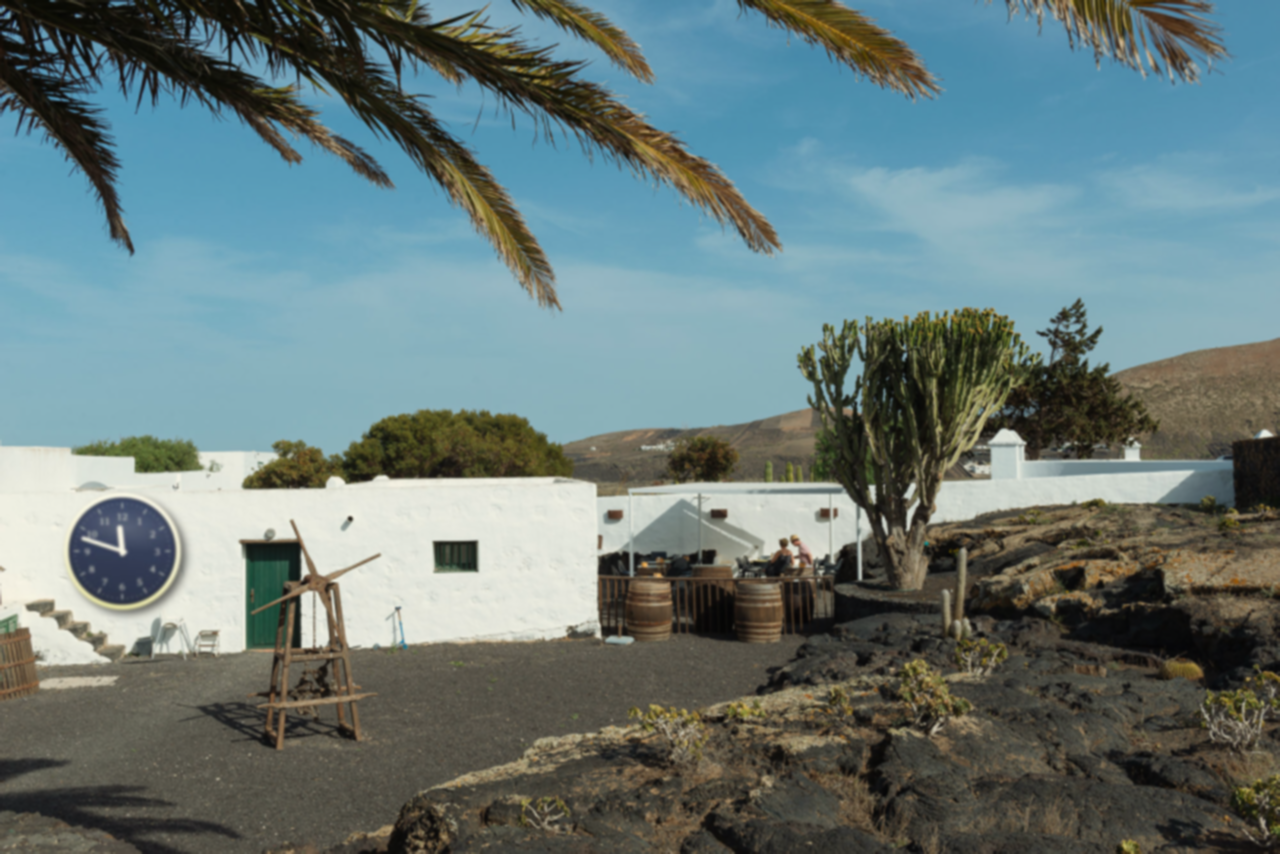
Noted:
**11:48**
